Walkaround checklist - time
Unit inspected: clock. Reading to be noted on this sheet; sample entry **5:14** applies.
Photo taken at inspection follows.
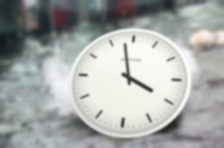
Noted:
**3:58**
